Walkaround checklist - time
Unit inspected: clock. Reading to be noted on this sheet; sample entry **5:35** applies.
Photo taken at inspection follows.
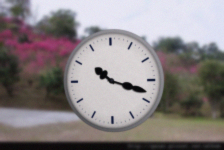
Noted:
**10:18**
